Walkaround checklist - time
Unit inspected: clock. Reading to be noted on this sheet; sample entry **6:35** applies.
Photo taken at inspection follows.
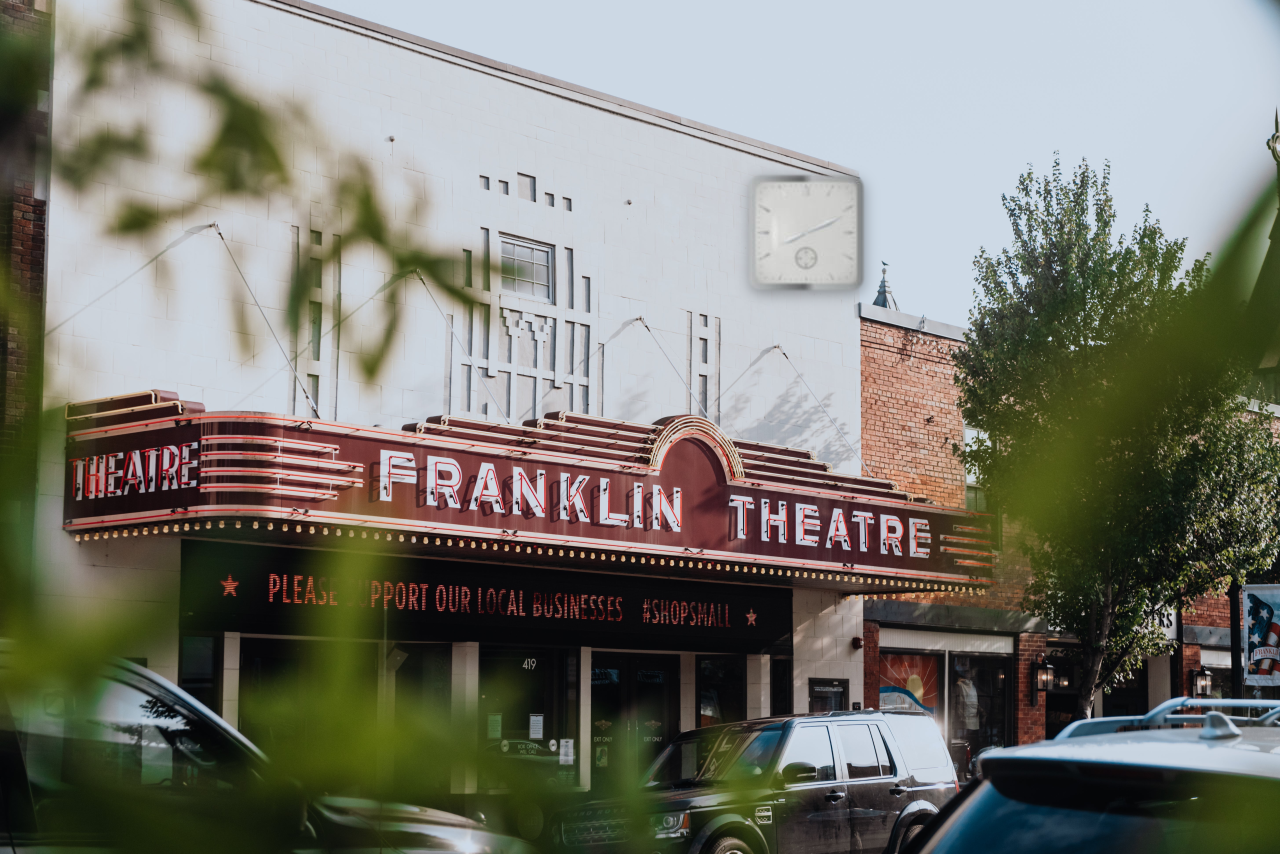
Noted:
**8:11**
